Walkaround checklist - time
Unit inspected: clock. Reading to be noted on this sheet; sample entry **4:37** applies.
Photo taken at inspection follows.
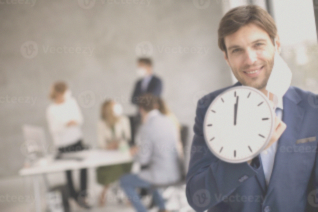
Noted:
**12:01**
